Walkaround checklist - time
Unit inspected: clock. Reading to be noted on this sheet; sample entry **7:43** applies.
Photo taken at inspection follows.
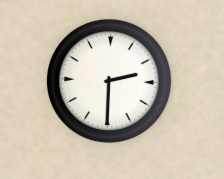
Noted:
**2:30**
